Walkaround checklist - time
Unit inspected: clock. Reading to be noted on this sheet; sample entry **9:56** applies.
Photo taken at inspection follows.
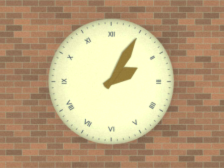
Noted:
**2:05**
